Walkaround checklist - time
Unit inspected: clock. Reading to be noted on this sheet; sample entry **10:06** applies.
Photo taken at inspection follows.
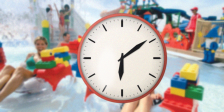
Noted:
**6:09**
